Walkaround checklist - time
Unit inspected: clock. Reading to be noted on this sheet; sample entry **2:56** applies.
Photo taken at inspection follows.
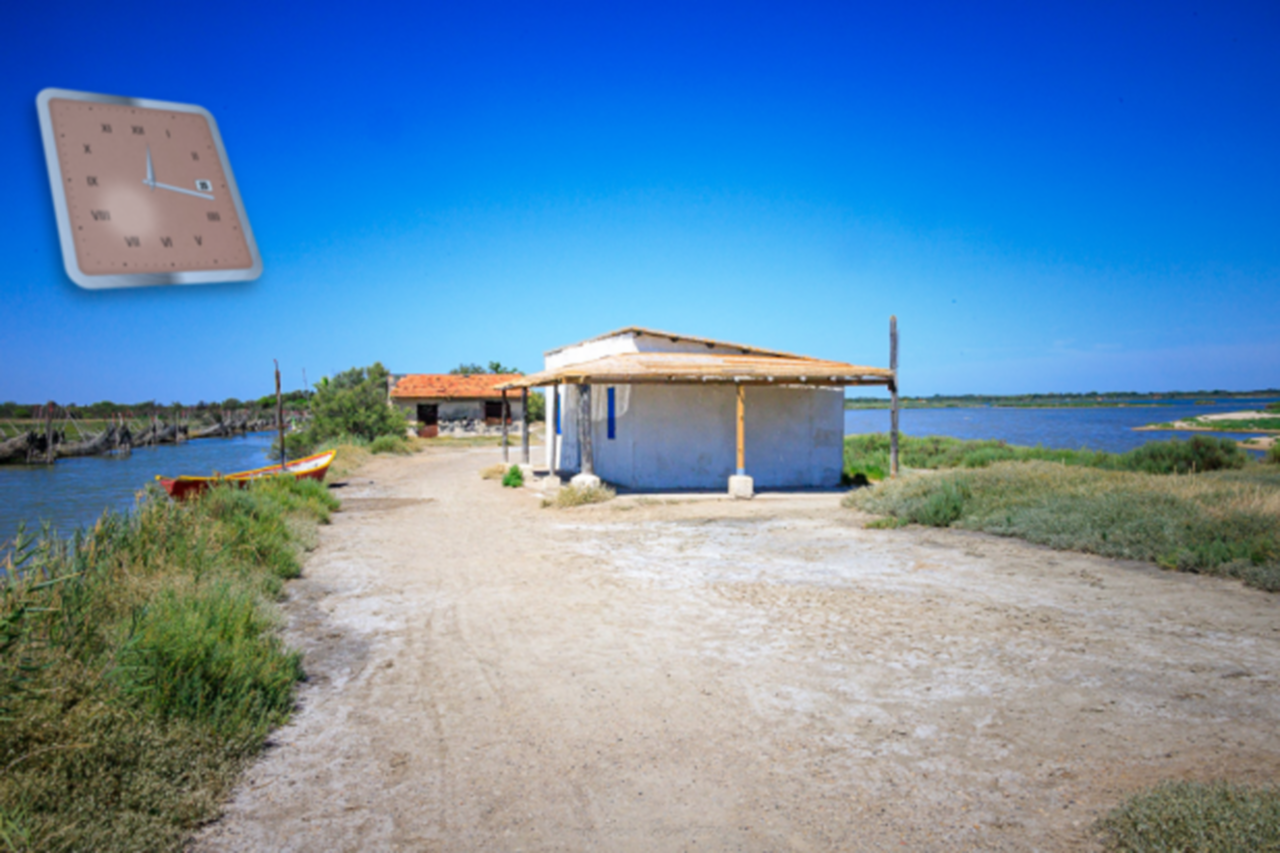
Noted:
**12:17**
